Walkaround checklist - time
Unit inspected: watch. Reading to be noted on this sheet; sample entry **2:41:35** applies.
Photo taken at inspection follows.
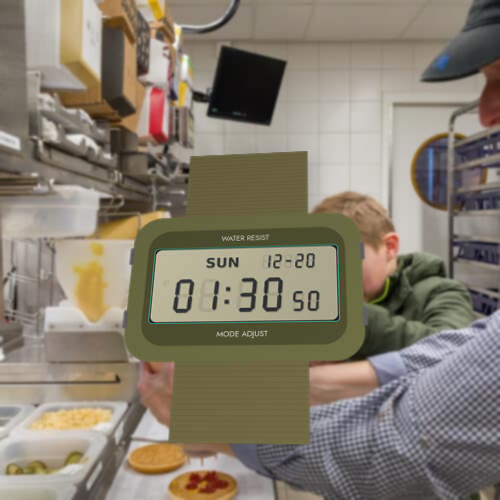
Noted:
**1:30:50**
